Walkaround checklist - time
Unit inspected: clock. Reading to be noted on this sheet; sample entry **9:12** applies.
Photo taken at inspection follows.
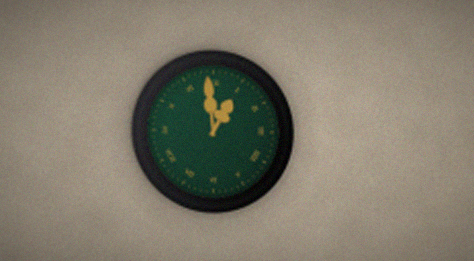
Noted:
**12:59**
